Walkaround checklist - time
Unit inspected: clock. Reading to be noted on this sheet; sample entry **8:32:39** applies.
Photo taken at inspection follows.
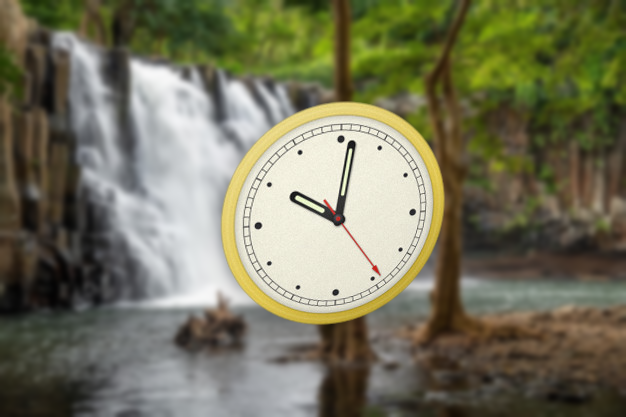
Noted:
**10:01:24**
